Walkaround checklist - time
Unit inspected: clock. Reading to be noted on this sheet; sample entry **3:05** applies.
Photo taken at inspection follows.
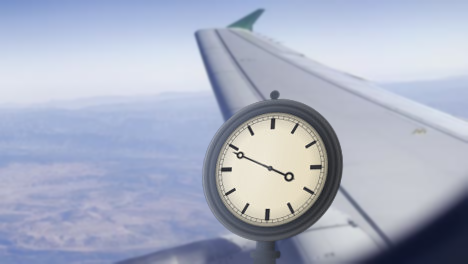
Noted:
**3:49**
